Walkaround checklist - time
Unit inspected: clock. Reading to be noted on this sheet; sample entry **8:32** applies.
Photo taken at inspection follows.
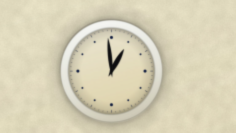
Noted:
**12:59**
